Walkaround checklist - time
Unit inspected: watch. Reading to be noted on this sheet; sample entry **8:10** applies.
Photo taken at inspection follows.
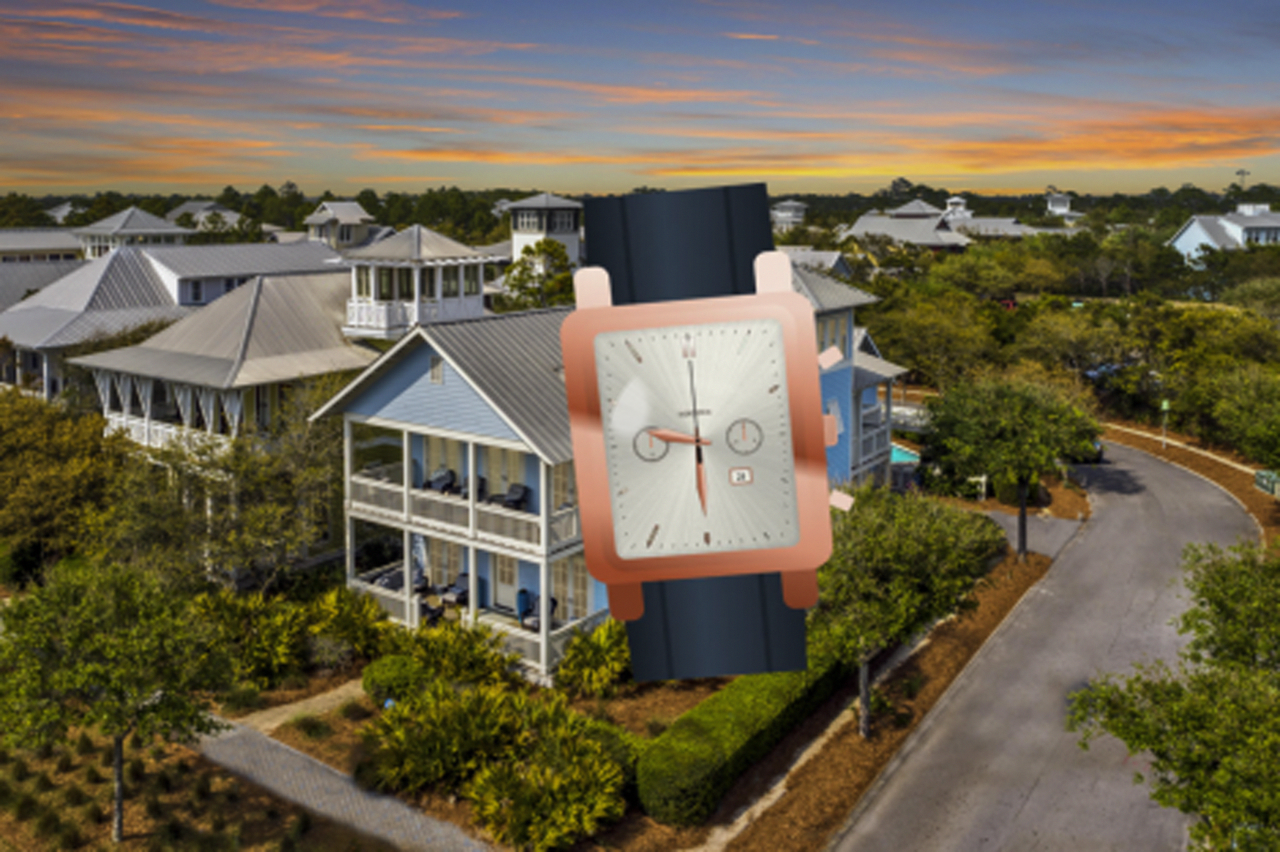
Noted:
**9:30**
